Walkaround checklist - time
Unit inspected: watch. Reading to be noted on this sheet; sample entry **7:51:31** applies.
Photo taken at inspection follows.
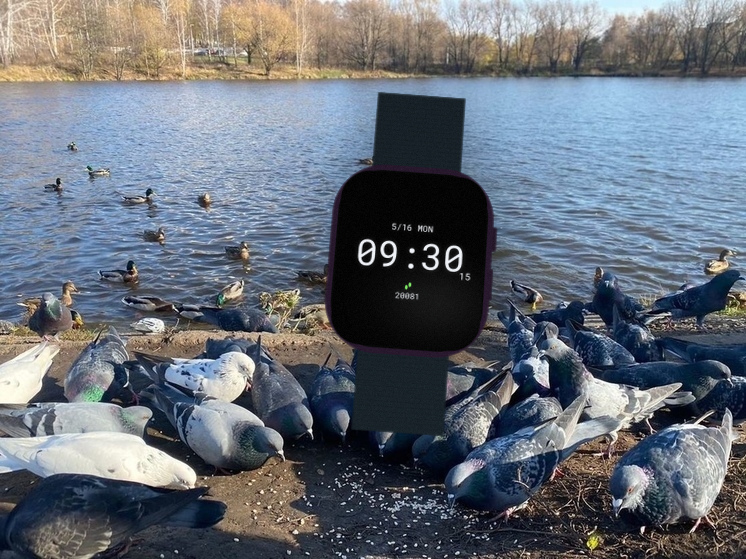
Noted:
**9:30:15**
